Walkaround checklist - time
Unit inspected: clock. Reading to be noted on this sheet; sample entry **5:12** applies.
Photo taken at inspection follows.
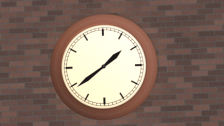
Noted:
**1:39**
